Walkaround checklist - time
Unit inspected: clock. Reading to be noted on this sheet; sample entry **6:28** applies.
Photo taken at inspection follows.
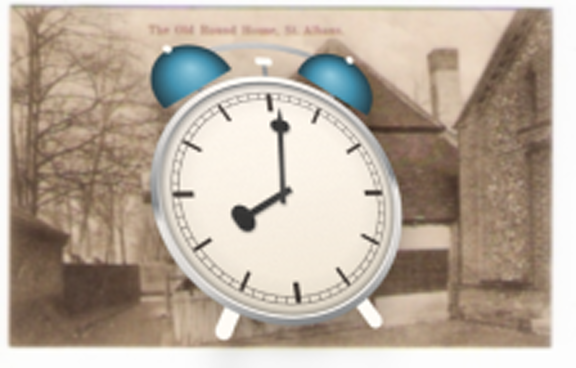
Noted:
**8:01**
